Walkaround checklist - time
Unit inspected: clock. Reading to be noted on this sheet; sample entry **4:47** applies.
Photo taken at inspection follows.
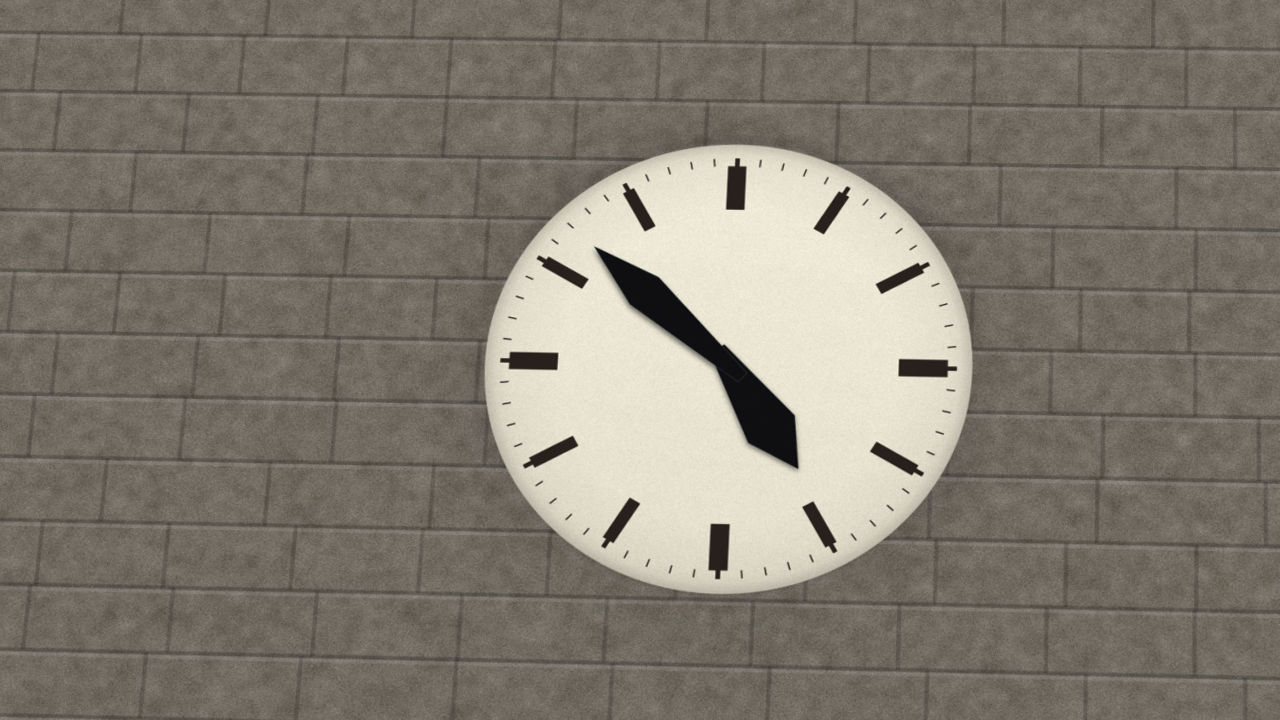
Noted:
**4:52**
